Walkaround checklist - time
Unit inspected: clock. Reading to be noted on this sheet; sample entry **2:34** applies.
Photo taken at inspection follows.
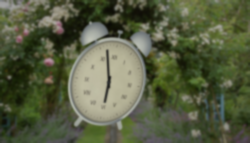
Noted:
**5:57**
